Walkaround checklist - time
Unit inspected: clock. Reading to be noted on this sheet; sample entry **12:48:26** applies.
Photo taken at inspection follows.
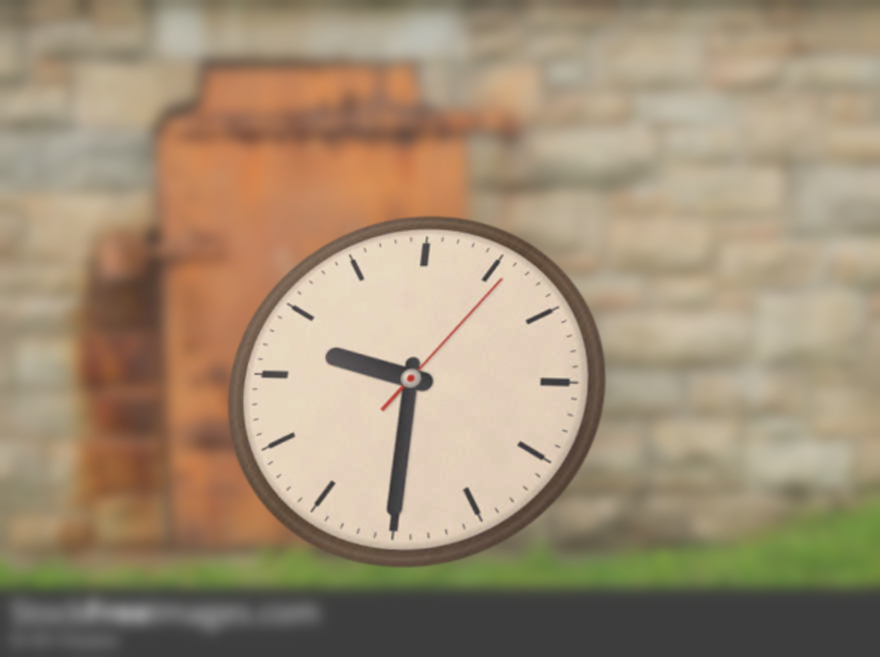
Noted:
**9:30:06**
